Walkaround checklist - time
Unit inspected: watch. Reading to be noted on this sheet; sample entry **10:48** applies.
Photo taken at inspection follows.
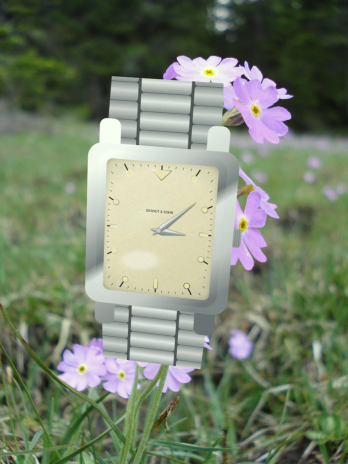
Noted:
**3:08**
